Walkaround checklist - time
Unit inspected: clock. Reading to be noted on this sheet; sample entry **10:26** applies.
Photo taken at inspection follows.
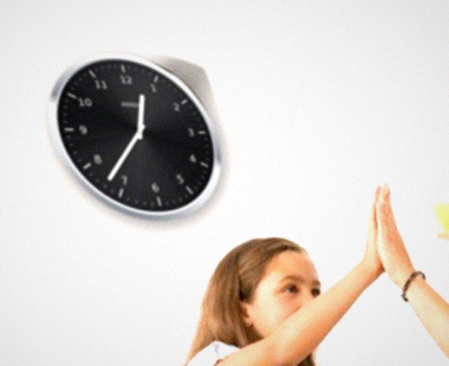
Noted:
**12:37**
